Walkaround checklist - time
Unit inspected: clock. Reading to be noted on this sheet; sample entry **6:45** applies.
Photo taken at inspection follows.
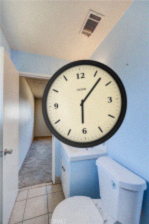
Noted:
**6:07**
